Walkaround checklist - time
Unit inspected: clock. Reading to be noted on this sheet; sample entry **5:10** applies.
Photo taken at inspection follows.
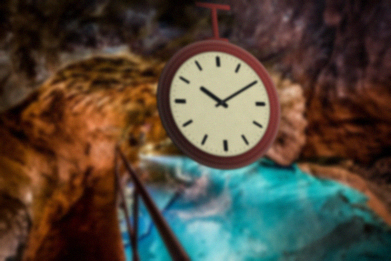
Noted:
**10:10**
